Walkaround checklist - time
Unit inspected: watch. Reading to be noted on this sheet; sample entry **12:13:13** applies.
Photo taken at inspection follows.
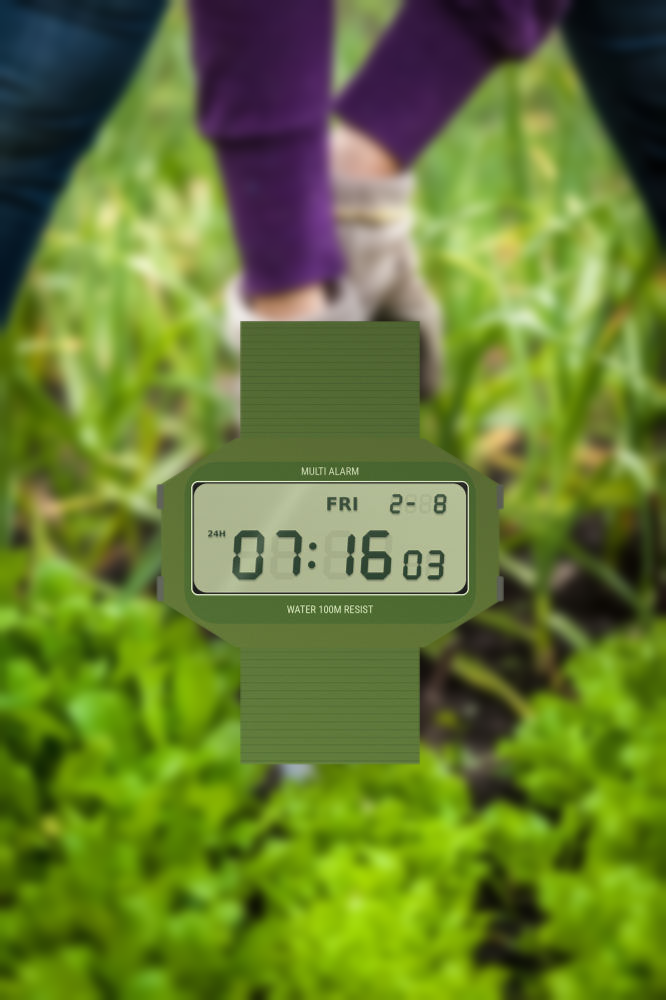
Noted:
**7:16:03**
